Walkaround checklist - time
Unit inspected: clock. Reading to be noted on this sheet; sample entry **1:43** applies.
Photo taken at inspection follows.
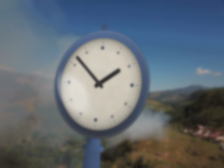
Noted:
**1:52**
